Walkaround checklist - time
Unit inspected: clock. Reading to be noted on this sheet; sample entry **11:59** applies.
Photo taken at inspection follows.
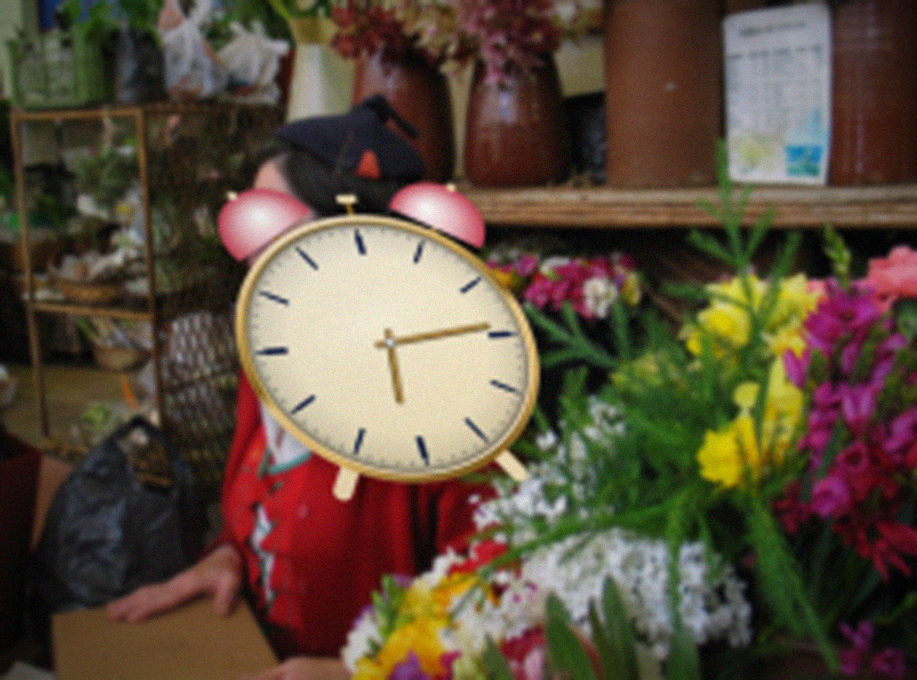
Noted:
**6:14**
